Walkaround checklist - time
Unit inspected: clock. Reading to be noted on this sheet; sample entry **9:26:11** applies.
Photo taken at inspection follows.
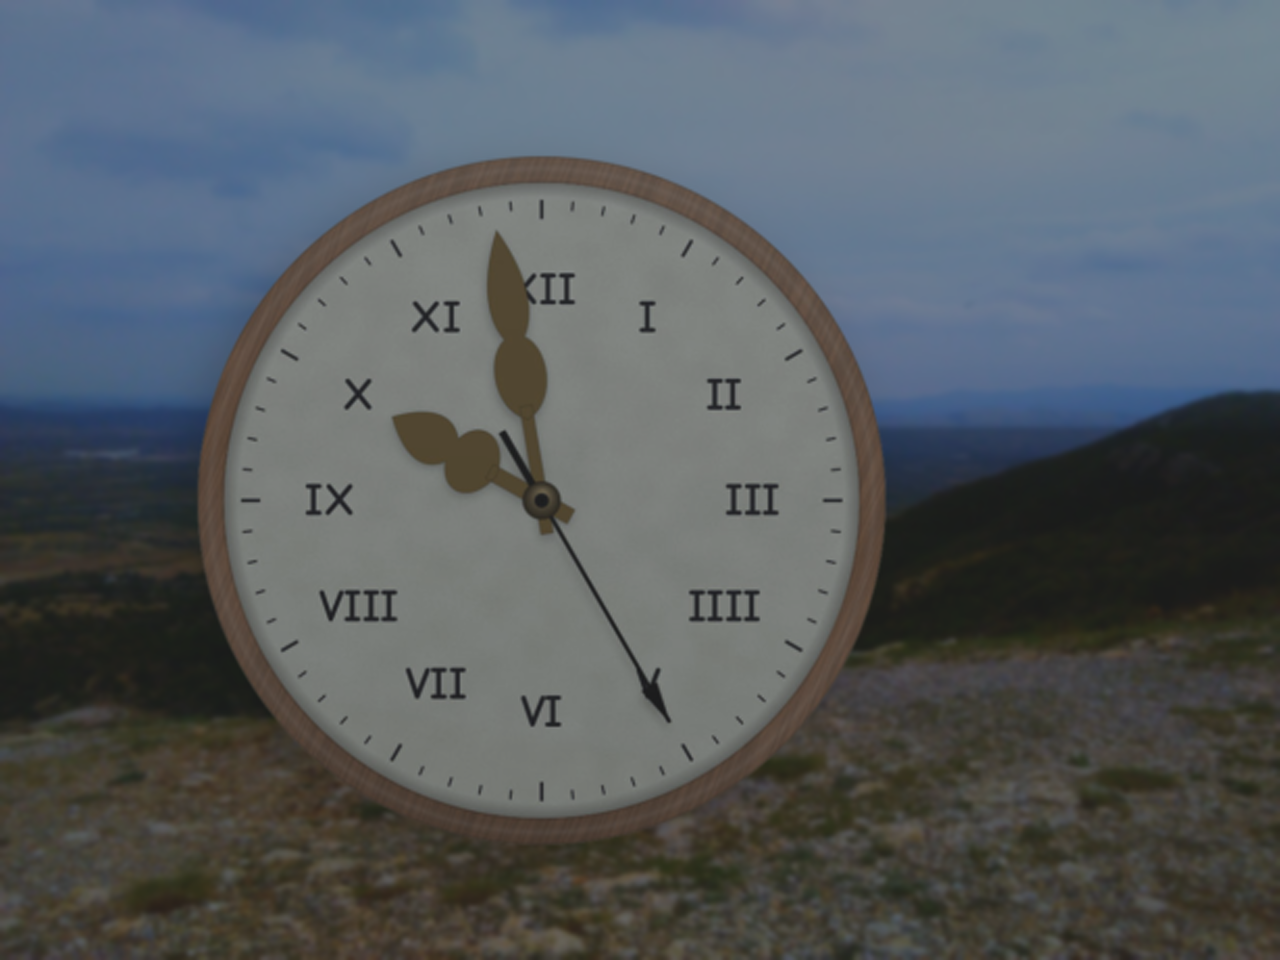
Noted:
**9:58:25**
